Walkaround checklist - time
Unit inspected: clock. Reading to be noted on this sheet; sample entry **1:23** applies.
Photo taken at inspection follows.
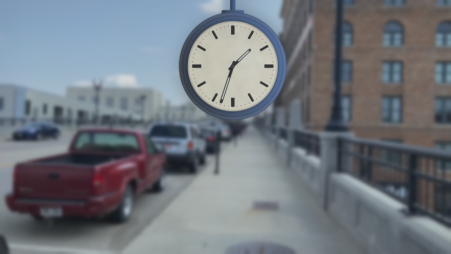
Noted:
**1:33**
